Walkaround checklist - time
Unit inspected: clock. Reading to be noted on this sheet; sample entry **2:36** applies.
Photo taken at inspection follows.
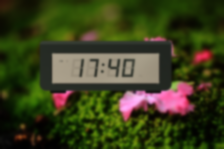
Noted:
**17:40**
